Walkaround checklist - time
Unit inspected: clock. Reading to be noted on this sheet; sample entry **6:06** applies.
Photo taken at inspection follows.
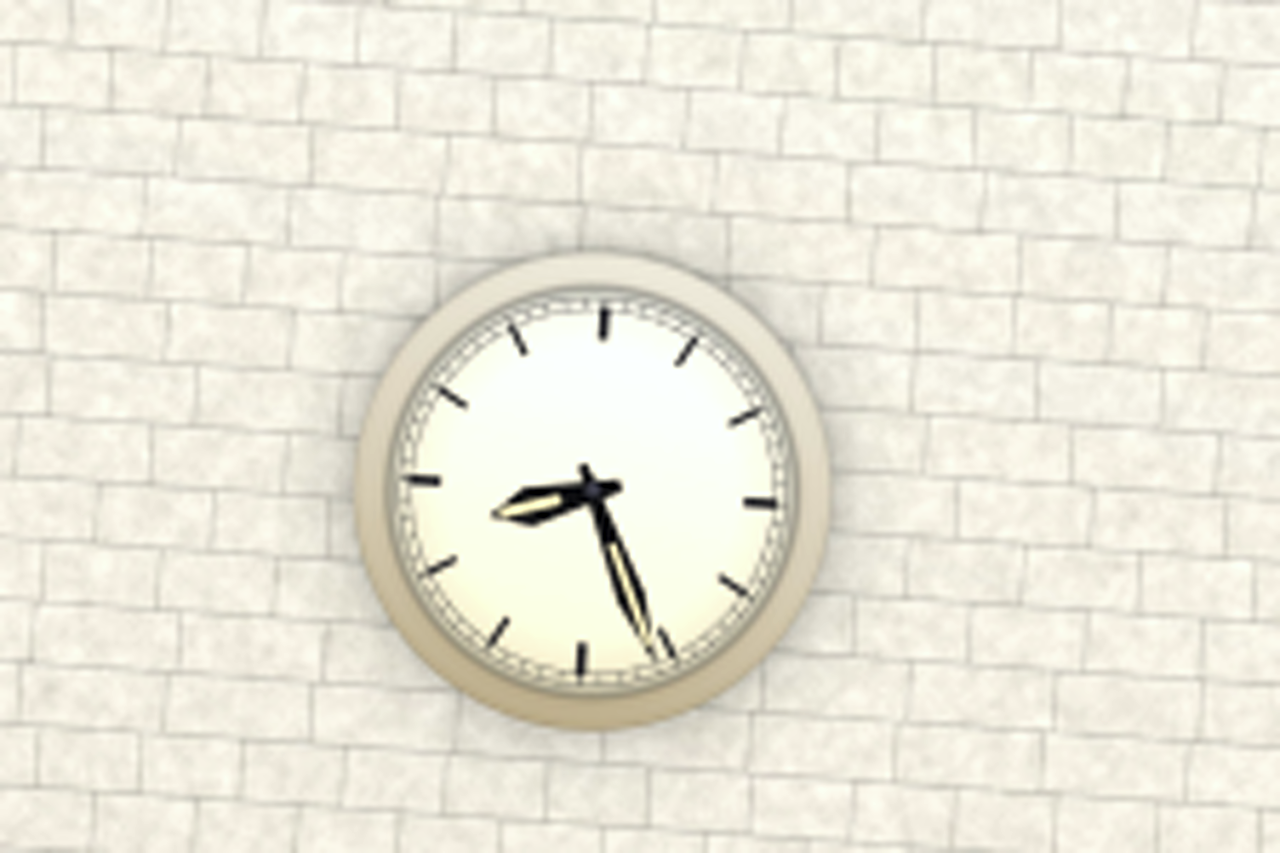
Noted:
**8:26**
